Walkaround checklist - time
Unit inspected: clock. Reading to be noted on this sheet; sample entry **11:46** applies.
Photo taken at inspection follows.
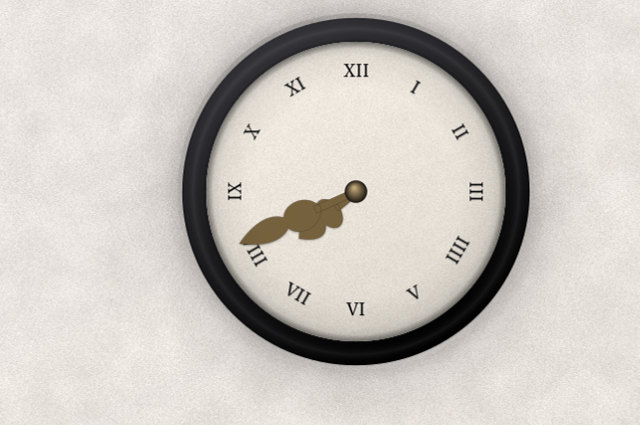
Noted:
**7:41**
